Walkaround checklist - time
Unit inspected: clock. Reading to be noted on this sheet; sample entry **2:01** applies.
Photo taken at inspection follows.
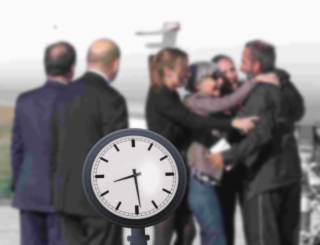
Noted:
**8:29**
